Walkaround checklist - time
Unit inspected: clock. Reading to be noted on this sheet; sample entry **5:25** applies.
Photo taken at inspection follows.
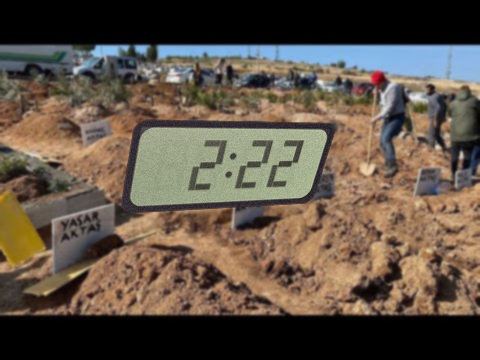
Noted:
**2:22**
